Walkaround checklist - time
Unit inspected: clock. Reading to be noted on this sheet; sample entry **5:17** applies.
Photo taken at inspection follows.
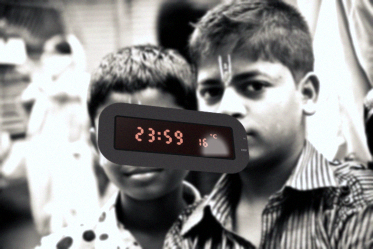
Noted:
**23:59**
